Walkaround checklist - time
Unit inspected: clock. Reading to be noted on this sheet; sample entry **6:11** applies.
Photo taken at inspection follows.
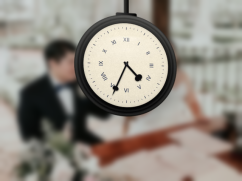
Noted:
**4:34**
